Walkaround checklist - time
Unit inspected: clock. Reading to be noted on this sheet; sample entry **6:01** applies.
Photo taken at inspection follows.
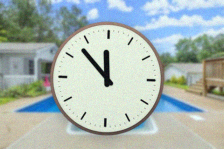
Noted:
**11:53**
